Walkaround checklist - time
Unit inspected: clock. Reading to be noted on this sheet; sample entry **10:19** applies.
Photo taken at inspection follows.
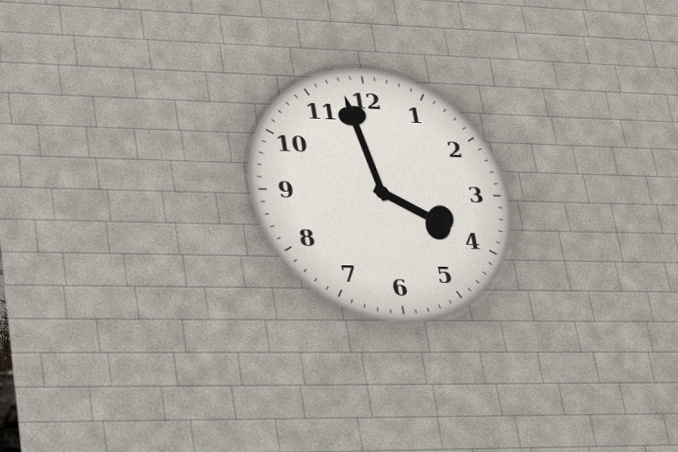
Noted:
**3:58**
